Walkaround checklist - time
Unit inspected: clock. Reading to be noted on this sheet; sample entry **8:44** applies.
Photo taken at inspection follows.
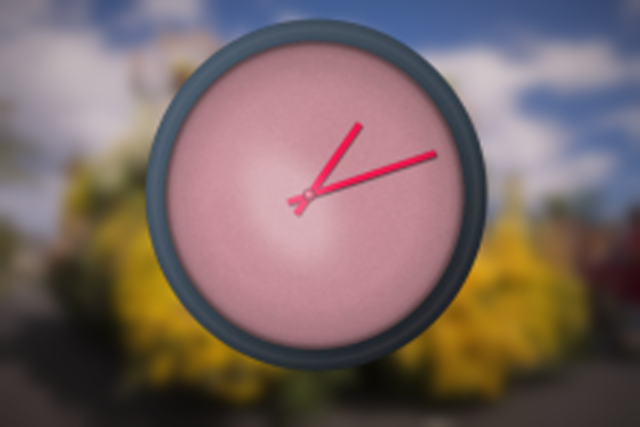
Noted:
**1:12**
